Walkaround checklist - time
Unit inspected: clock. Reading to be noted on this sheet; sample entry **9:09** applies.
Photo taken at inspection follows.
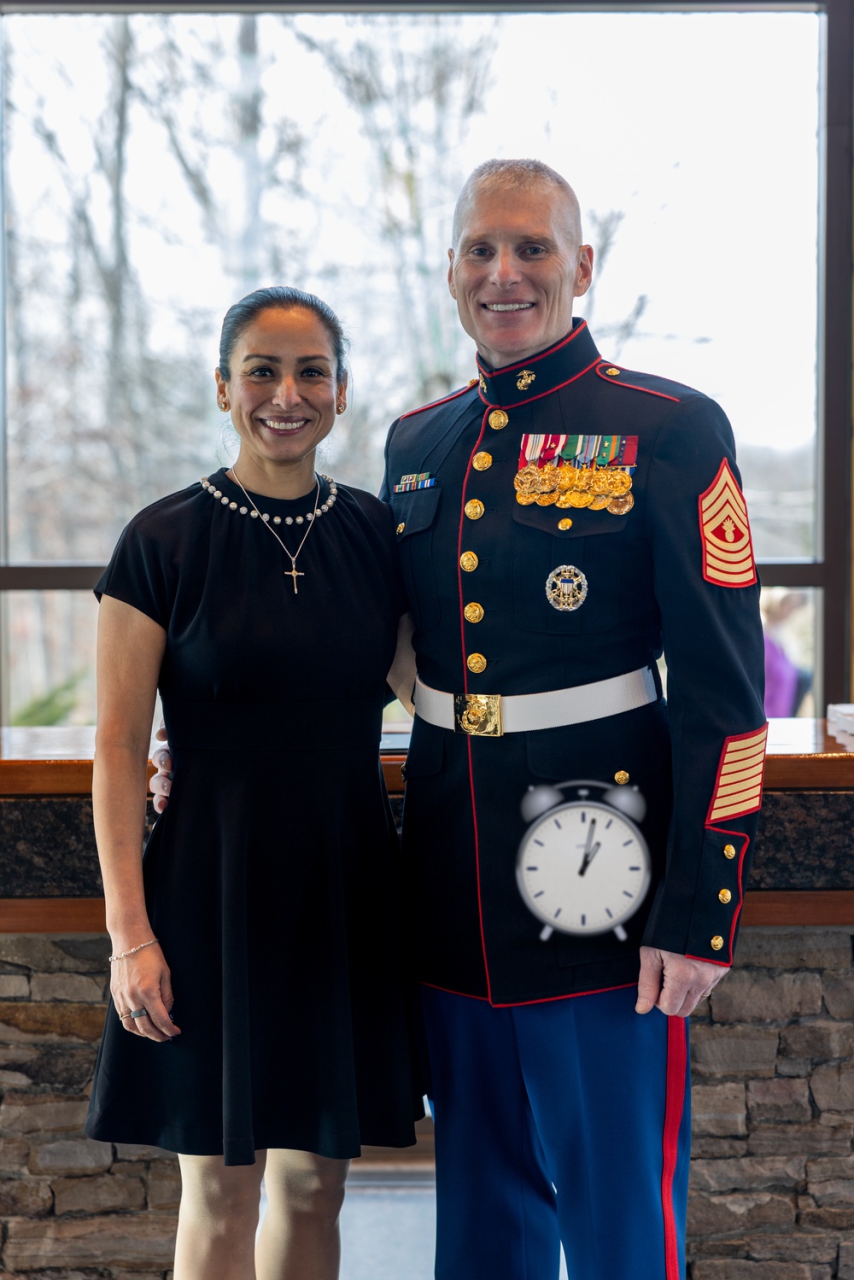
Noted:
**1:02**
